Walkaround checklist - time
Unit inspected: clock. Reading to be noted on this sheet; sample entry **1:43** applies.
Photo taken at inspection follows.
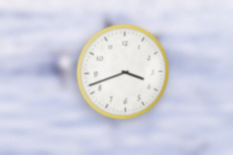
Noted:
**3:42**
